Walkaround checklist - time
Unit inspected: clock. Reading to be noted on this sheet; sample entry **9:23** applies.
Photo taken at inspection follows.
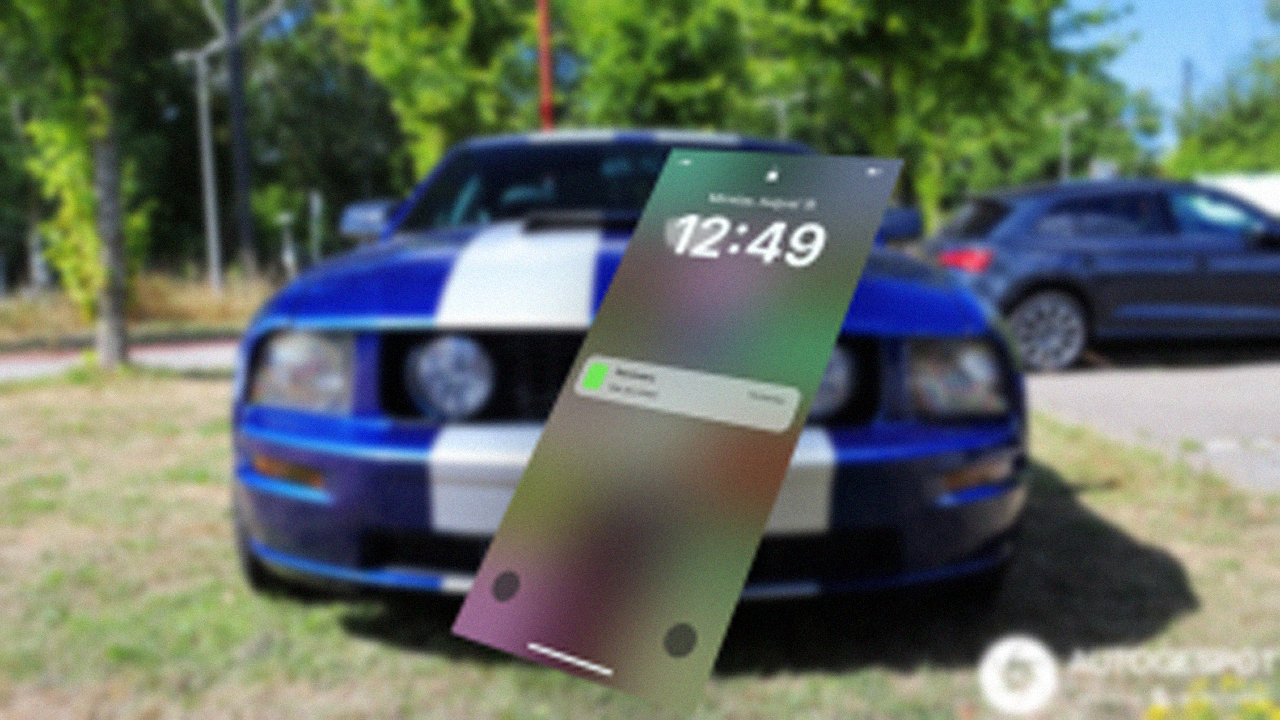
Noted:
**12:49**
